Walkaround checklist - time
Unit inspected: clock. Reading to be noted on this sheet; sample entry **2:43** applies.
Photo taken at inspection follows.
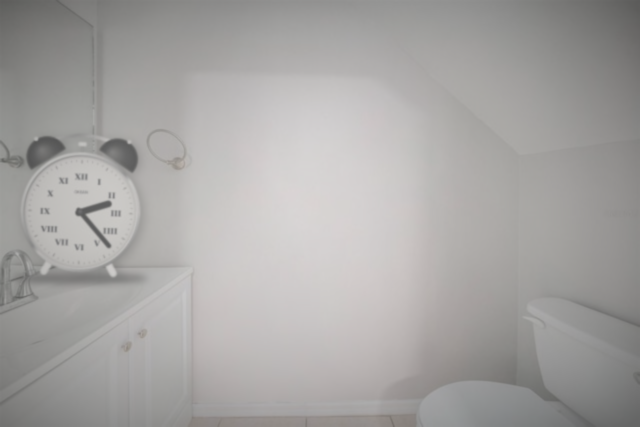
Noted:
**2:23**
